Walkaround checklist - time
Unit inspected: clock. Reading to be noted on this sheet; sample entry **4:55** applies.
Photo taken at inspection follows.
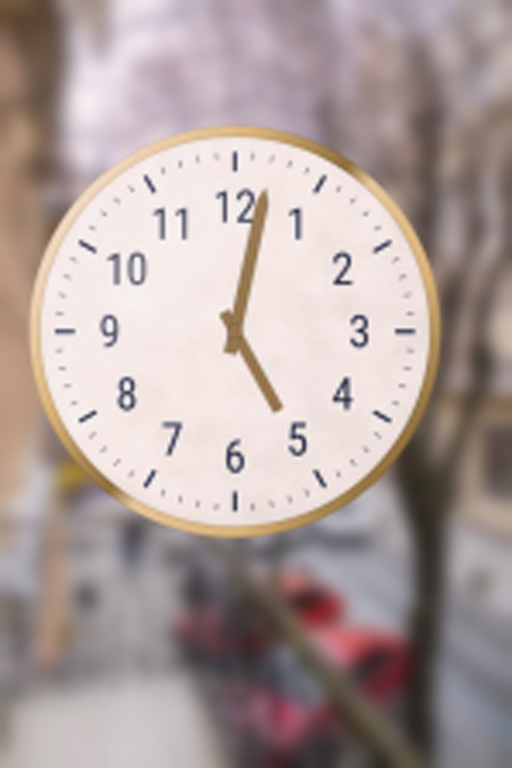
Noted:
**5:02**
